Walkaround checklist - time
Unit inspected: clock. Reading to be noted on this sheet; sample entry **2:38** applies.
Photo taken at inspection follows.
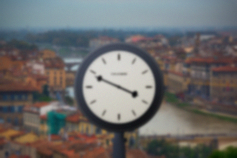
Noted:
**3:49**
